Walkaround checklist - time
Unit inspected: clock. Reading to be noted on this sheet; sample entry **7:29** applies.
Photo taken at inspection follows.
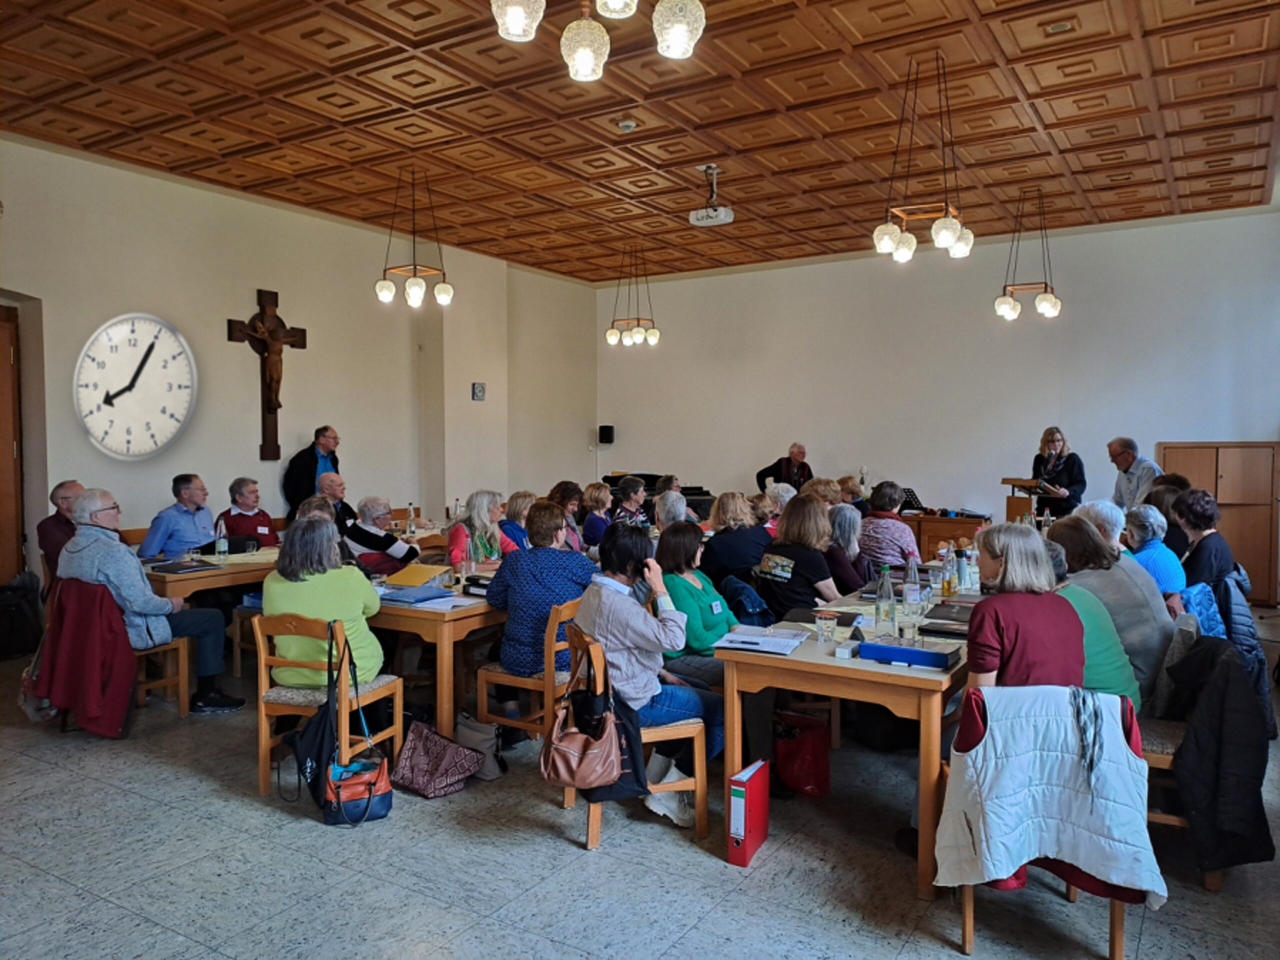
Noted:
**8:05**
